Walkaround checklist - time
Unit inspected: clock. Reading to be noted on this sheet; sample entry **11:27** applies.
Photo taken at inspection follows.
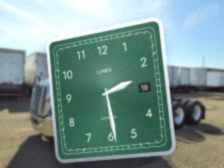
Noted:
**2:29**
